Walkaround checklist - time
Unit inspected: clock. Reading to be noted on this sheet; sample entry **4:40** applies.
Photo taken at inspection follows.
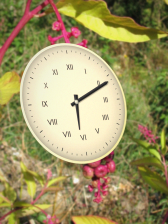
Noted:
**6:11**
